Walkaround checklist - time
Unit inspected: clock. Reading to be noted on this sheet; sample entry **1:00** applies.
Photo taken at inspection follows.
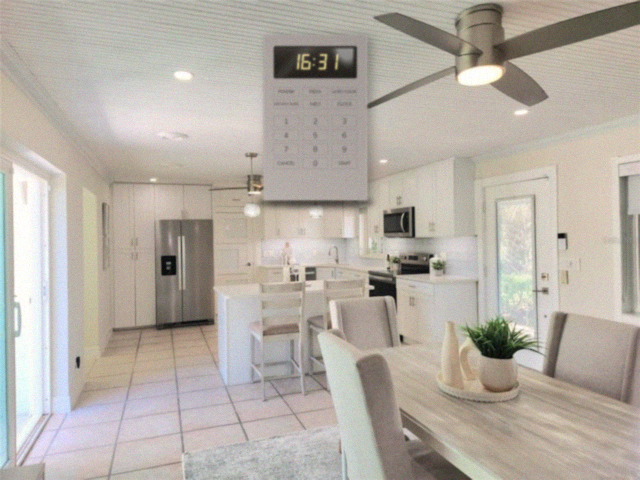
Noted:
**16:31**
